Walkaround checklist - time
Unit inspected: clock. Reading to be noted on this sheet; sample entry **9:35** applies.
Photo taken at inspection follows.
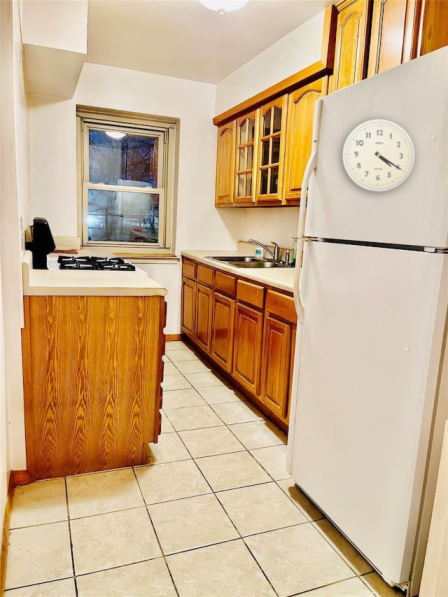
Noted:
**4:20**
